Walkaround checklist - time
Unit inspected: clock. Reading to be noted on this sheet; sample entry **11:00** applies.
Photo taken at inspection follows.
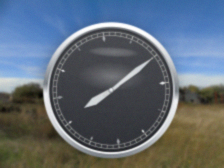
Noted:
**8:10**
